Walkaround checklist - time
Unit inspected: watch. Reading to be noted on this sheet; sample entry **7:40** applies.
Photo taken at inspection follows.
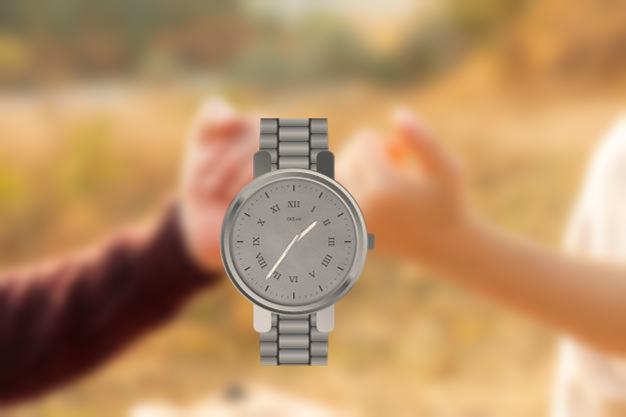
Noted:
**1:36**
